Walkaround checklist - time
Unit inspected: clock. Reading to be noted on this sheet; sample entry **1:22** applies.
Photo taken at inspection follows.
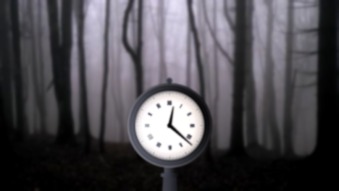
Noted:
**12:22**
